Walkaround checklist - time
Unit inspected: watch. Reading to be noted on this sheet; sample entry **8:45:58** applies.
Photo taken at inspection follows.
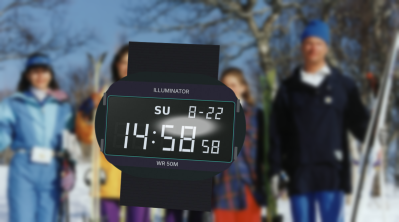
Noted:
**14:58:58**
